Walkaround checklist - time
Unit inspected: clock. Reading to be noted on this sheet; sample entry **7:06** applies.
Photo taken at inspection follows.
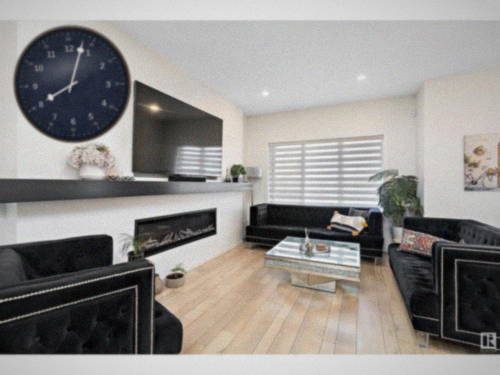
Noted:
**8:03**
